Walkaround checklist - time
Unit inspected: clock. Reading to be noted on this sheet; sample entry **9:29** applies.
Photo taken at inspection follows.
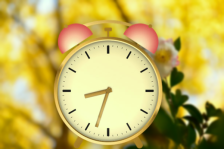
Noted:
**8:33**
